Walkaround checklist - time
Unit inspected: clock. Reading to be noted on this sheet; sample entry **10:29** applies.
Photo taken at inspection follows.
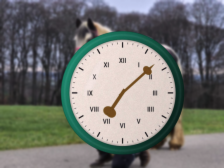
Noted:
**7:08**
